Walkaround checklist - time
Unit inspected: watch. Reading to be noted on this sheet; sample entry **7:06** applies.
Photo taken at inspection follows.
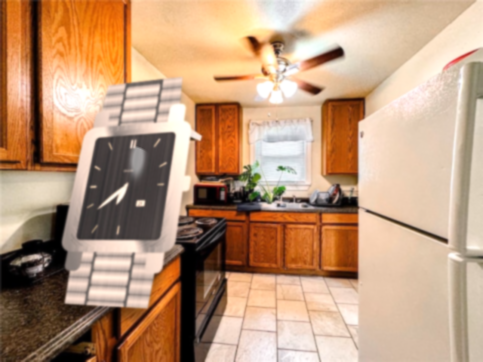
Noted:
**6:38**
